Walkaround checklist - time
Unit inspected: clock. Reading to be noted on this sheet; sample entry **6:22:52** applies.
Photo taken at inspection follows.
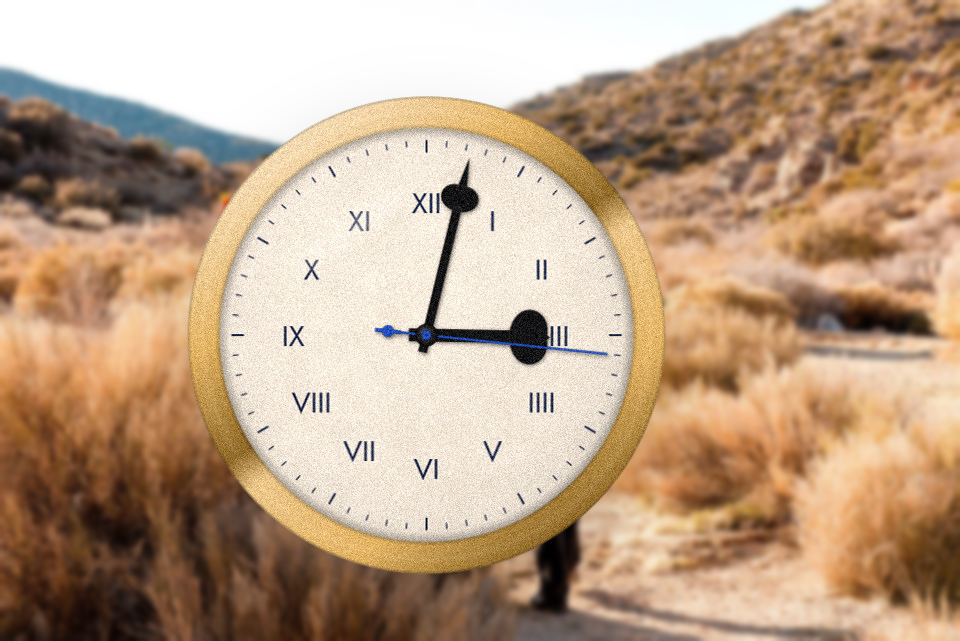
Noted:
**3:02:16**
